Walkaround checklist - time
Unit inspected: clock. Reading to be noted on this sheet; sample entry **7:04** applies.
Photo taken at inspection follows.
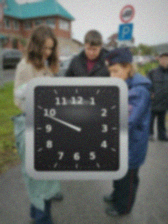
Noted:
**9:49**
